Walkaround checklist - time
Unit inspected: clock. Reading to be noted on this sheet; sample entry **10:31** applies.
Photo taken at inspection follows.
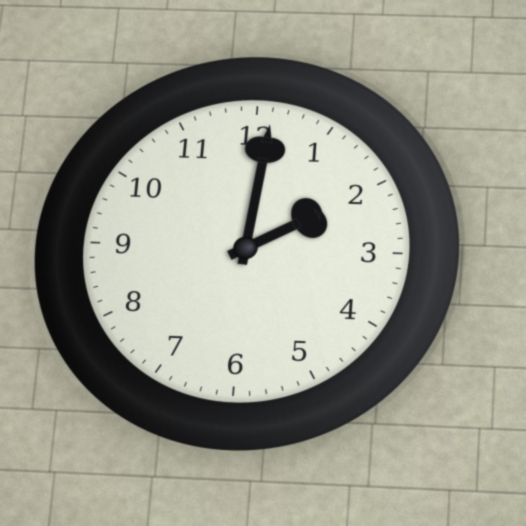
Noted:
**2:01**
